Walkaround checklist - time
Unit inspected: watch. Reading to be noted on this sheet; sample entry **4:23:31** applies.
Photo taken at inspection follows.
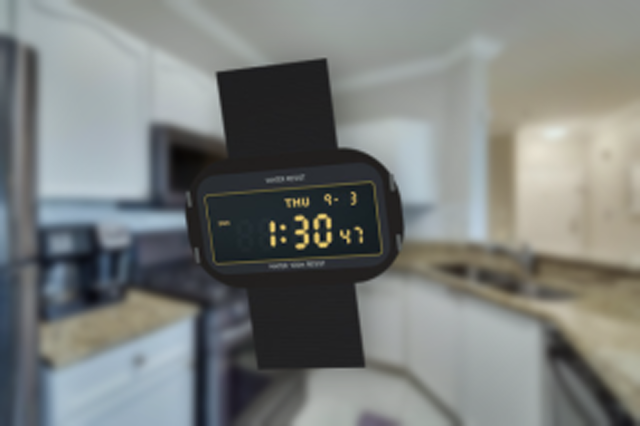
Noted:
**1:30:47**
